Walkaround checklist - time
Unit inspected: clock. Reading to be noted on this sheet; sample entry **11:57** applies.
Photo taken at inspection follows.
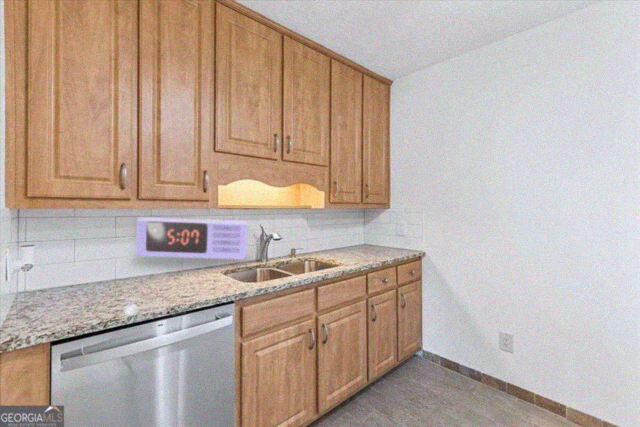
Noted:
**5:07**
